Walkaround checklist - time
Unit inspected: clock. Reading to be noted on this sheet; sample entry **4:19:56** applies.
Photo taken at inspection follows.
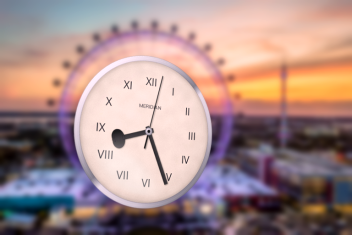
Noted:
**8:26:02**
